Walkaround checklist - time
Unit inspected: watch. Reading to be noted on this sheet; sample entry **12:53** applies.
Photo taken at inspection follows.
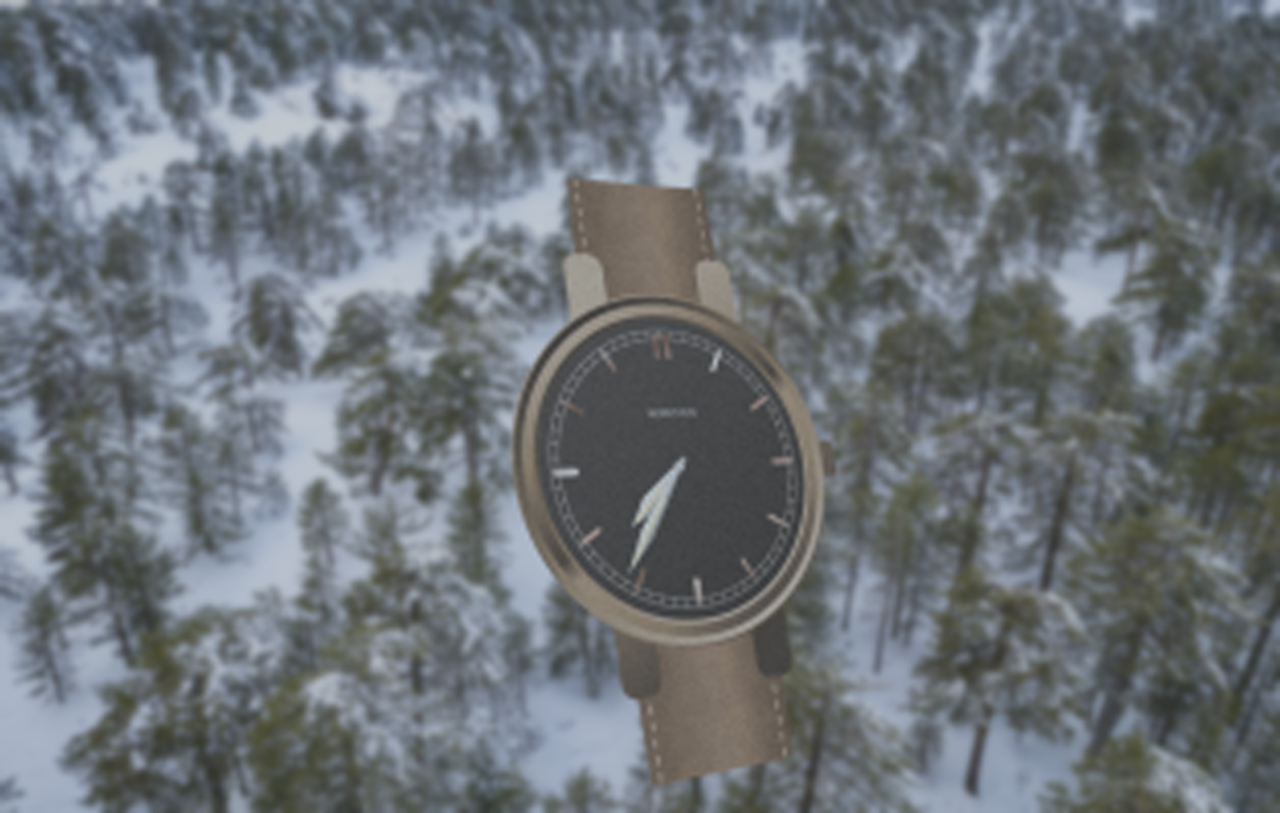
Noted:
**7:36**
